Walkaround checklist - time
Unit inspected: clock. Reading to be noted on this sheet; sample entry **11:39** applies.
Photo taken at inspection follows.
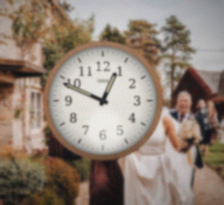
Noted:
**12:49**
